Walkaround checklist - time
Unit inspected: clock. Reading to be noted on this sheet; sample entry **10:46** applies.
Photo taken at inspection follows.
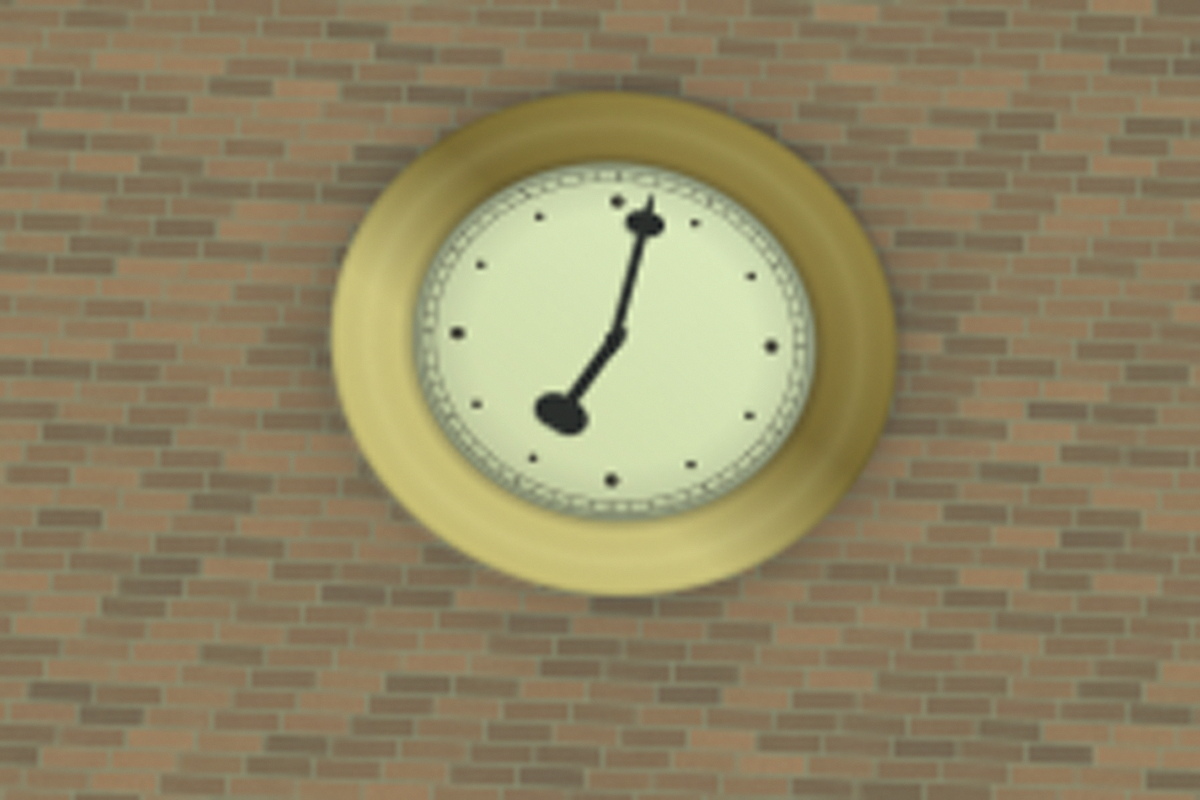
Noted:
**7:02**
